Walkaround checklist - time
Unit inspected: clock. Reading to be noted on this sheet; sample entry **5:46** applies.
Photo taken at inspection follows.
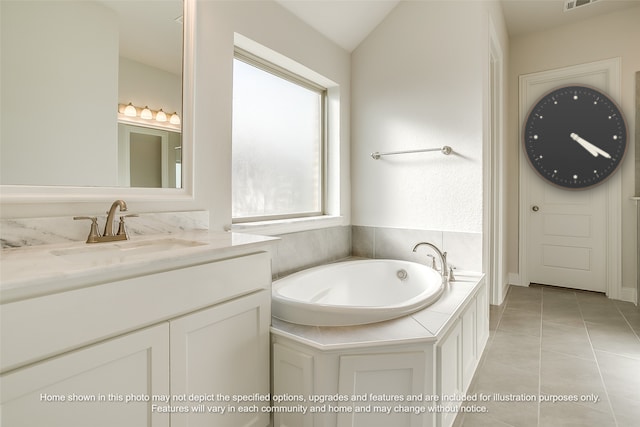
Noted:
**4:20**
